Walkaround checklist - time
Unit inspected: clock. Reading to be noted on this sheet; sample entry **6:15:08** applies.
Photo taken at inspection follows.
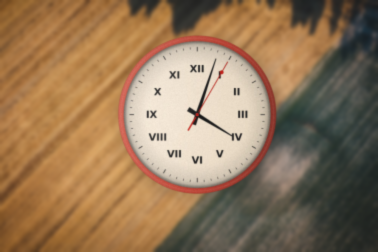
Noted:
**4:03:05**
